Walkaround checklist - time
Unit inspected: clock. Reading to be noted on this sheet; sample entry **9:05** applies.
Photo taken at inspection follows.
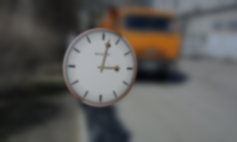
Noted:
**3:02**
